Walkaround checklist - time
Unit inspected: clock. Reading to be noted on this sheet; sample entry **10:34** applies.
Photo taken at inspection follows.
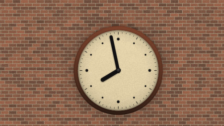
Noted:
**7:58**
